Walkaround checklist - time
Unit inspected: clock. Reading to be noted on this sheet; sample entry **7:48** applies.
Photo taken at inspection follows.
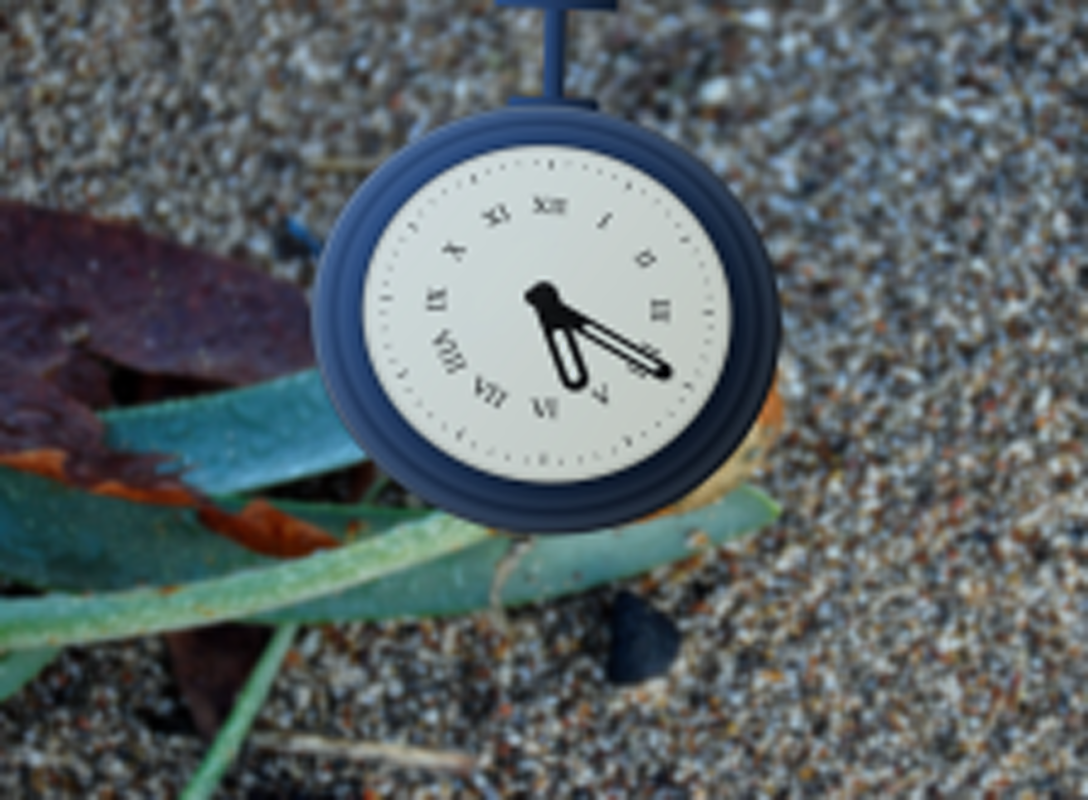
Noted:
**5:20**
